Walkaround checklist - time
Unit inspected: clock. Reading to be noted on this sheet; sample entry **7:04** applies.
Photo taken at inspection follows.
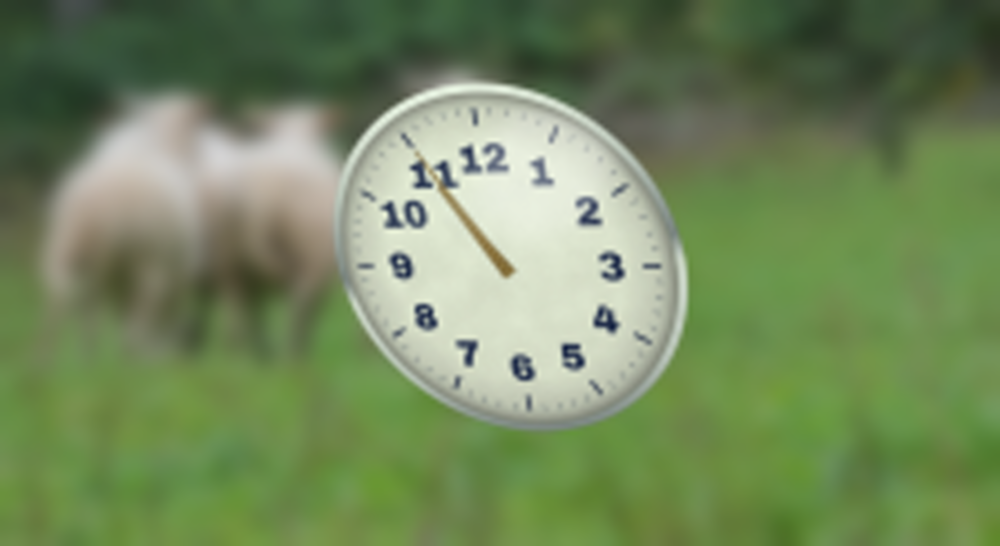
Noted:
**10:55**
